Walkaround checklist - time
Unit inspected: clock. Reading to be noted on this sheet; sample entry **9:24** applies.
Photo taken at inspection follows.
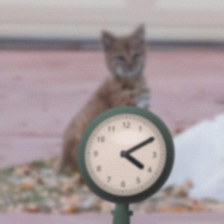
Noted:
**4:10**
